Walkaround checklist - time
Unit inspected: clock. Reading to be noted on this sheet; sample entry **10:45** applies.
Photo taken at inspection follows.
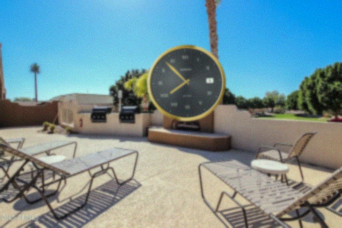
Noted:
**7:53**
